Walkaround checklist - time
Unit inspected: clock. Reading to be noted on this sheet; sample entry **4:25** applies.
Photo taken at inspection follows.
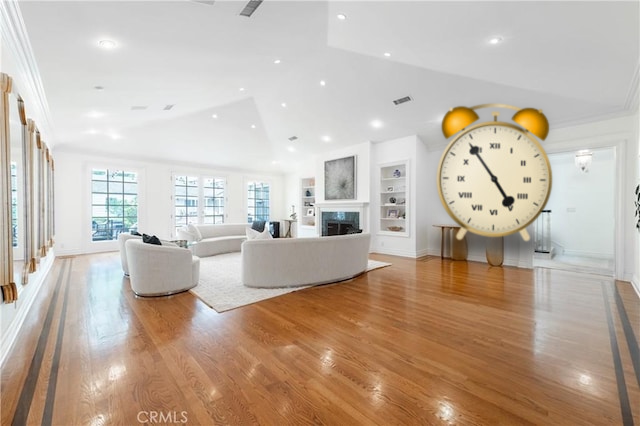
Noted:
**4:54**
